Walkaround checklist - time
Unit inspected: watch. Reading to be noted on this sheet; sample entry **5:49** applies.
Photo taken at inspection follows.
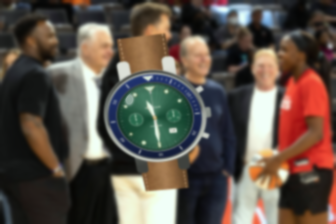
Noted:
**11:30**
